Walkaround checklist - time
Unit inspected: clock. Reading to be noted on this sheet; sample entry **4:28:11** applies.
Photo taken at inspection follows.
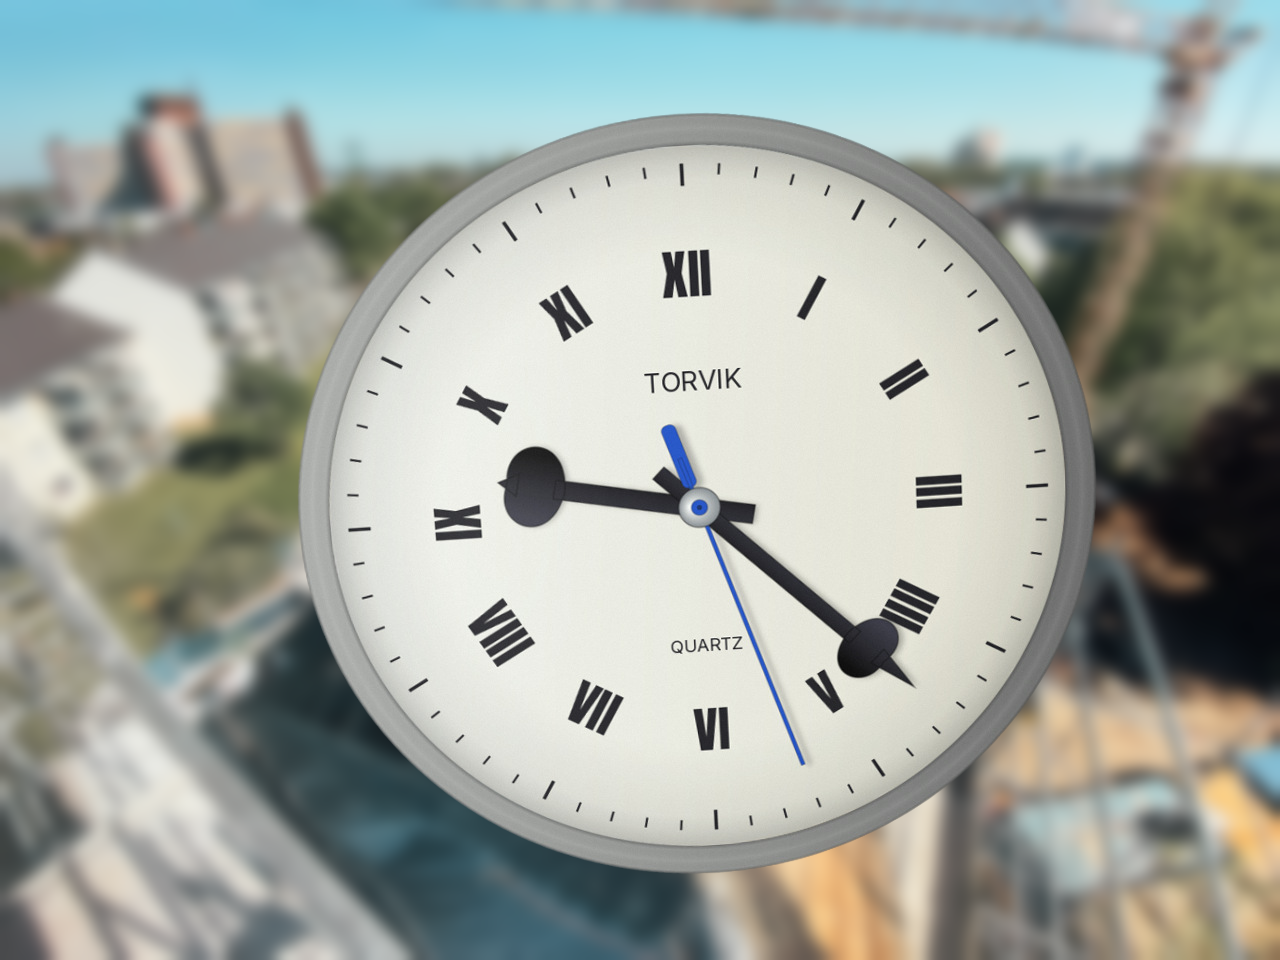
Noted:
**9:22:27**
